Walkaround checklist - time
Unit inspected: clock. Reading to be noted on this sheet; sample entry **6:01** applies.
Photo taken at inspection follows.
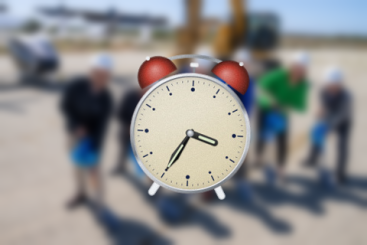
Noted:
**3:35**
